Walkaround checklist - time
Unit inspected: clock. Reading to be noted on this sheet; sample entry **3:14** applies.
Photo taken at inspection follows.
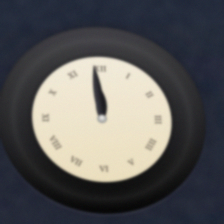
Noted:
**11:59**
